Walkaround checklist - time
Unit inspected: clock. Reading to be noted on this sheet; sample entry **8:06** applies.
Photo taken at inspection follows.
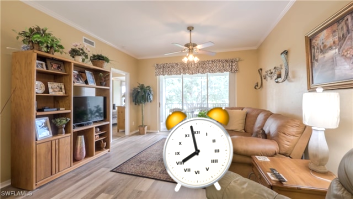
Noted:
**7:58**
